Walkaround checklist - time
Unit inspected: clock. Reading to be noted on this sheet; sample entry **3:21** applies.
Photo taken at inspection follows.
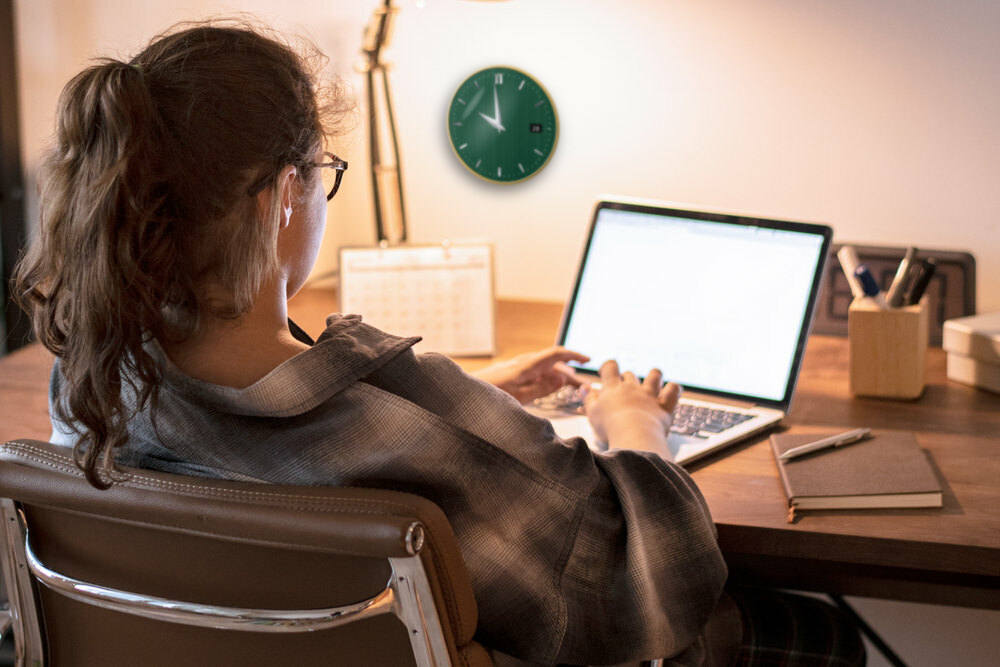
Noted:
**9:59**
